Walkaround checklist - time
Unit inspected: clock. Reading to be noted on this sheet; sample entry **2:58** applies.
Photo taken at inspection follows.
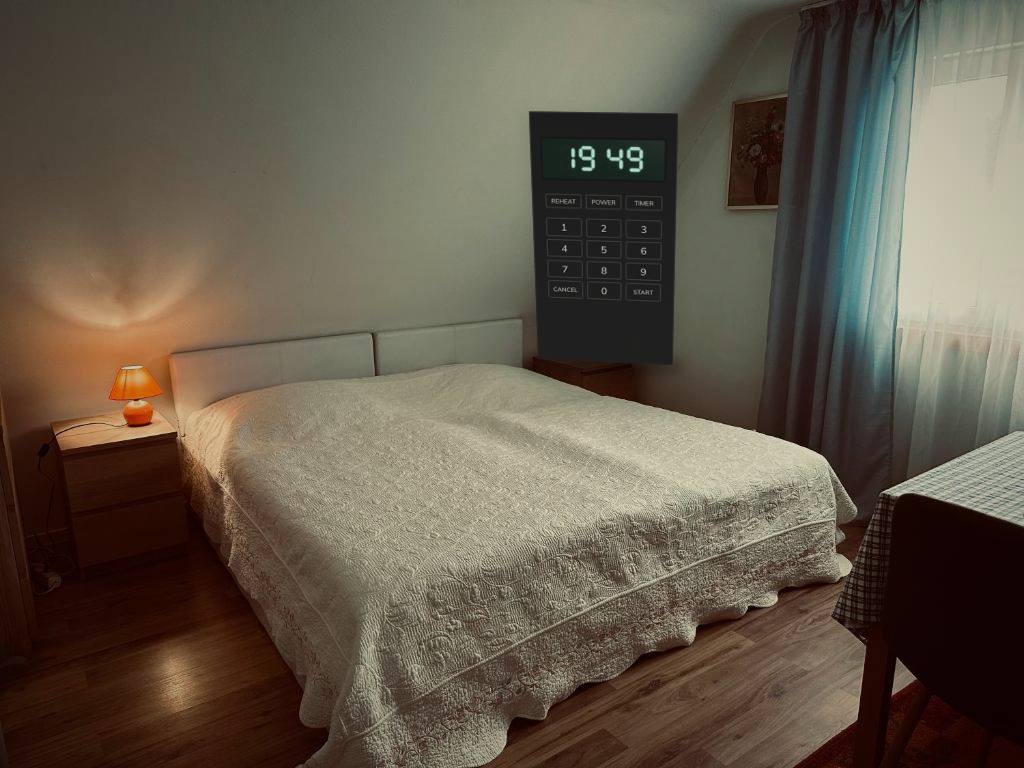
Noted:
**19:49**
